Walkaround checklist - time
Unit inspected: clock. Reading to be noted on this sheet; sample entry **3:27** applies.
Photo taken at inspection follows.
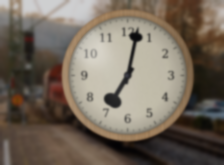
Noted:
**7:02**
